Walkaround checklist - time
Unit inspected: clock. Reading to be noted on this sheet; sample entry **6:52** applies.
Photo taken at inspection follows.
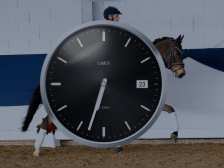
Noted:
**6:33**
